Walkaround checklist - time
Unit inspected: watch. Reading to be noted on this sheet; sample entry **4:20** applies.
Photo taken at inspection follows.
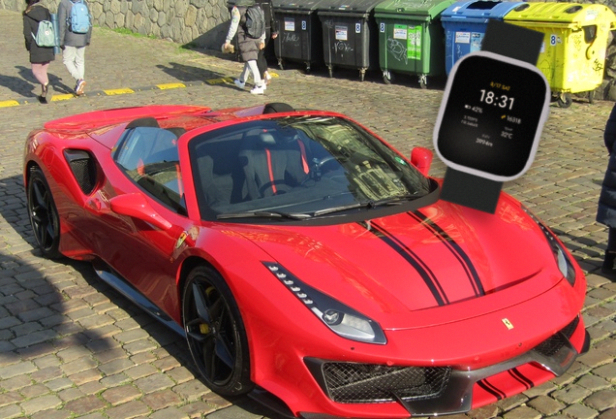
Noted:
**18:31**
